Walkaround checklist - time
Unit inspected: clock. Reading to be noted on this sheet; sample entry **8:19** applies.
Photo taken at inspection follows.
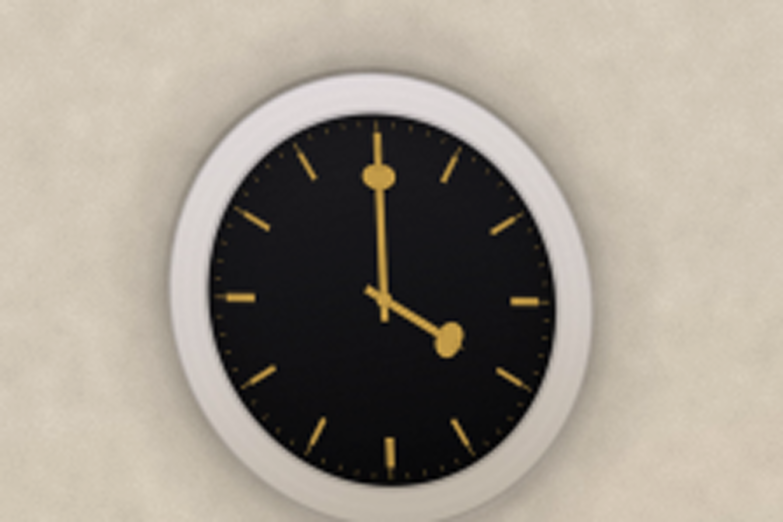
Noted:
**4:00**
